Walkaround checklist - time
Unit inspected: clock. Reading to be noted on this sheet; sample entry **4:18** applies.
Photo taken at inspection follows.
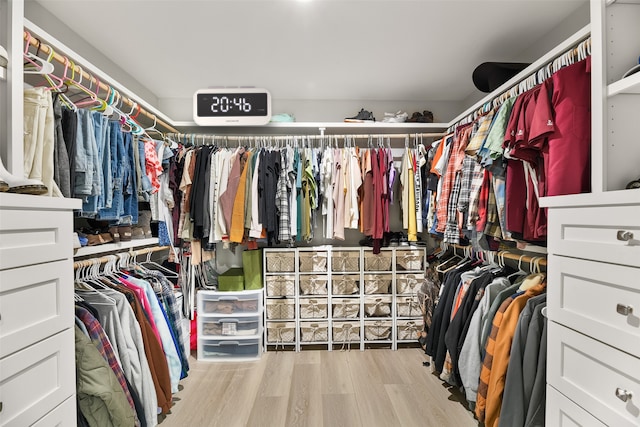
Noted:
**20:46**
